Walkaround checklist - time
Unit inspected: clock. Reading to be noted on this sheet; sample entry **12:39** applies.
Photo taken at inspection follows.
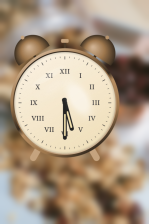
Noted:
**5:30**
